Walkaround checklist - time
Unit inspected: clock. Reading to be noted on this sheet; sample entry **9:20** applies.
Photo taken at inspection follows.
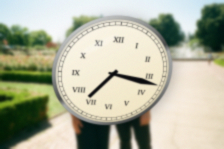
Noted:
**7:17**
